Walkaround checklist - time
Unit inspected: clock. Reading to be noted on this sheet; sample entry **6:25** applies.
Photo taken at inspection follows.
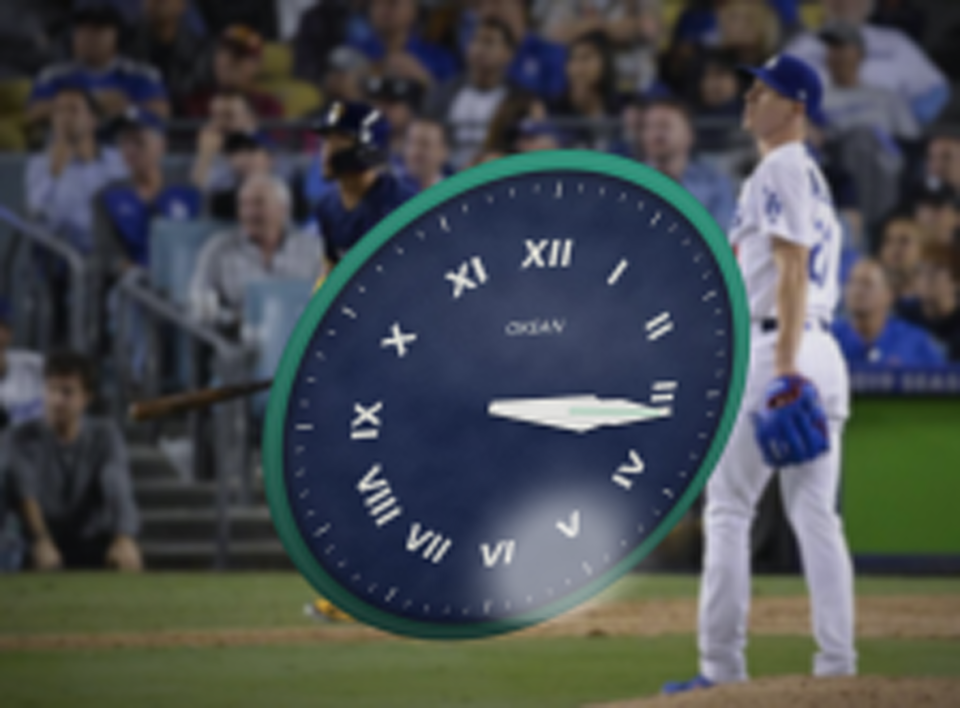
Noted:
**3:16**
